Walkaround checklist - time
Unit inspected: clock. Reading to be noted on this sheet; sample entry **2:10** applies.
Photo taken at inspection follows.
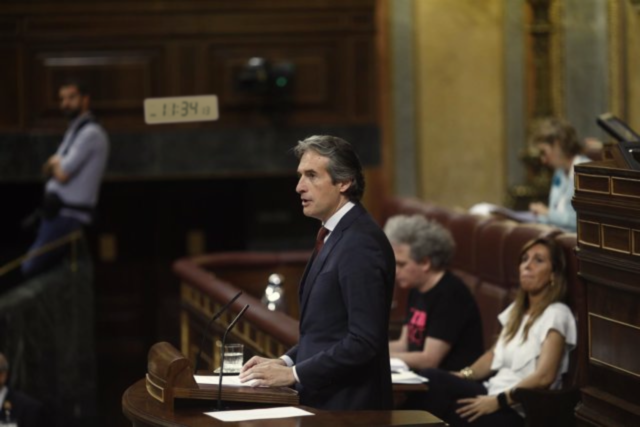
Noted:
**11:34**
